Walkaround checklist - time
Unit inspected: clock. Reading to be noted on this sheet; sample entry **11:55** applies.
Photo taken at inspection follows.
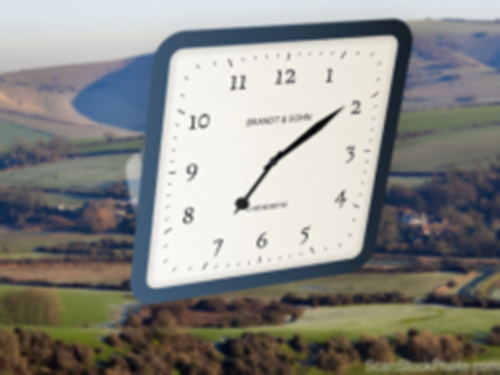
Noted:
**7:09**
